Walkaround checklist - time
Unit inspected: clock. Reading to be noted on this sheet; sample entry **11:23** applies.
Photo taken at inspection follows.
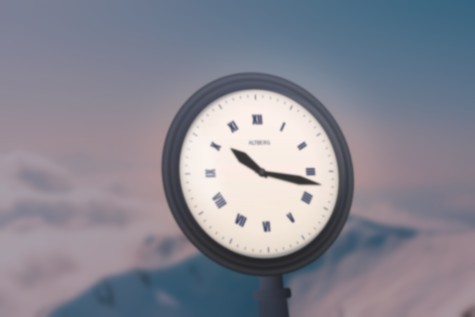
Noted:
**10:17**
